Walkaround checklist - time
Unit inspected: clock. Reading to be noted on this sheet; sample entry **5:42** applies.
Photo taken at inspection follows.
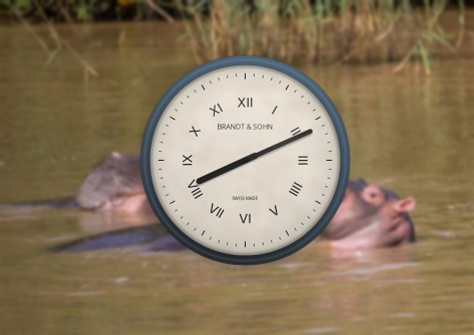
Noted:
**8:11**
